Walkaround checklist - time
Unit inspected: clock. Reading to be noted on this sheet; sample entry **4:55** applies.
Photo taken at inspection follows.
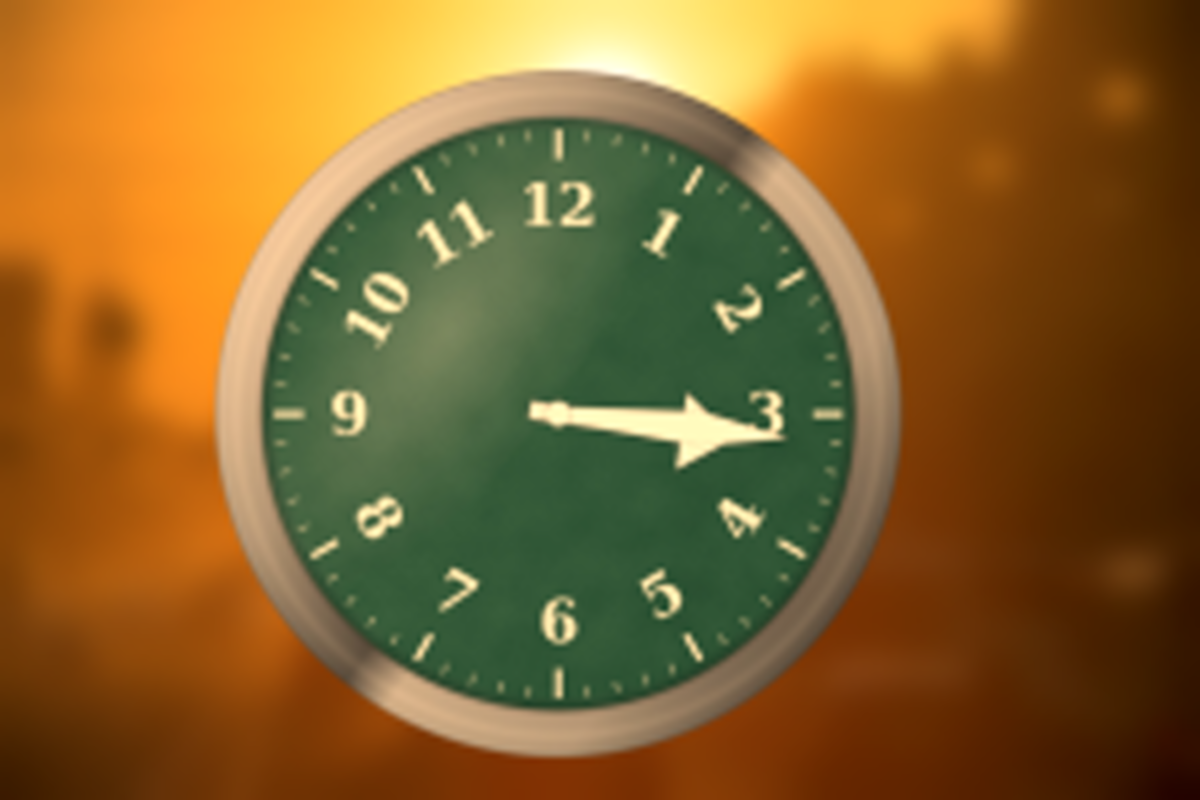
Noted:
**3:16**
